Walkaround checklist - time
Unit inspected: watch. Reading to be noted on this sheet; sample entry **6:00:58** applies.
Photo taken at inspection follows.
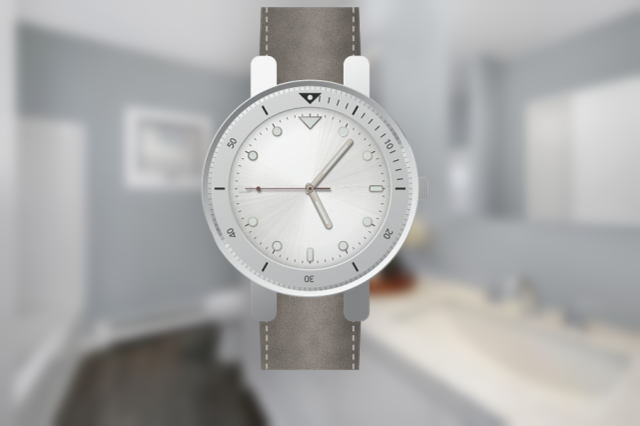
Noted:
**5:06:45**
